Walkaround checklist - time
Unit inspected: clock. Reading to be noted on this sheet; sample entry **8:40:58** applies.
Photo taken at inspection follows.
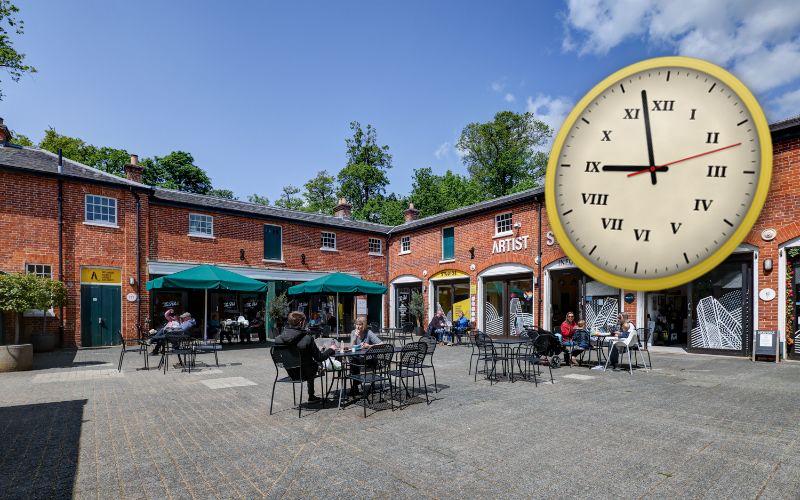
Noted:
**8:57:12**
